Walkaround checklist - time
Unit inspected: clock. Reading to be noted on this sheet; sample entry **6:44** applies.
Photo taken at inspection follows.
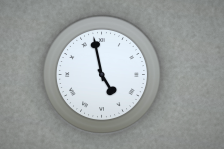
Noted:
**4:58**
